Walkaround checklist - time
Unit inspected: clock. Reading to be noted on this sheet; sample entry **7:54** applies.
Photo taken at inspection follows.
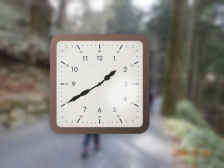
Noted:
**1:40**
